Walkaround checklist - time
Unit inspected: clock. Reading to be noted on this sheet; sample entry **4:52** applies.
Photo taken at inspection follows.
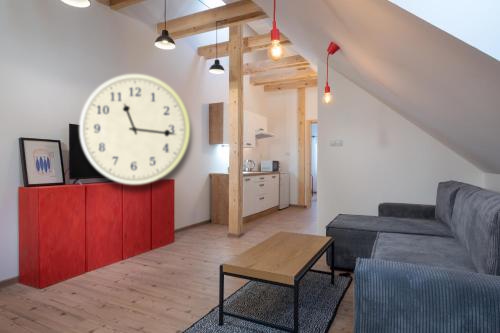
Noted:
**11:16**
